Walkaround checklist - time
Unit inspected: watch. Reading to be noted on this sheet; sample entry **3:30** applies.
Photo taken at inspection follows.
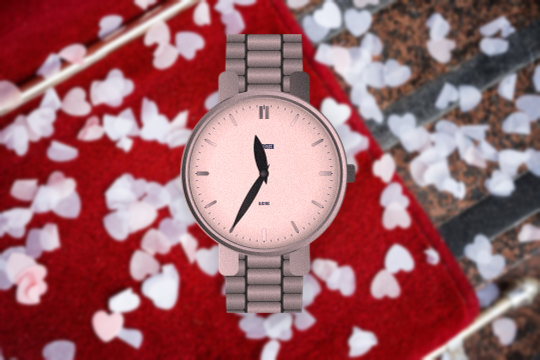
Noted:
**11:35**
